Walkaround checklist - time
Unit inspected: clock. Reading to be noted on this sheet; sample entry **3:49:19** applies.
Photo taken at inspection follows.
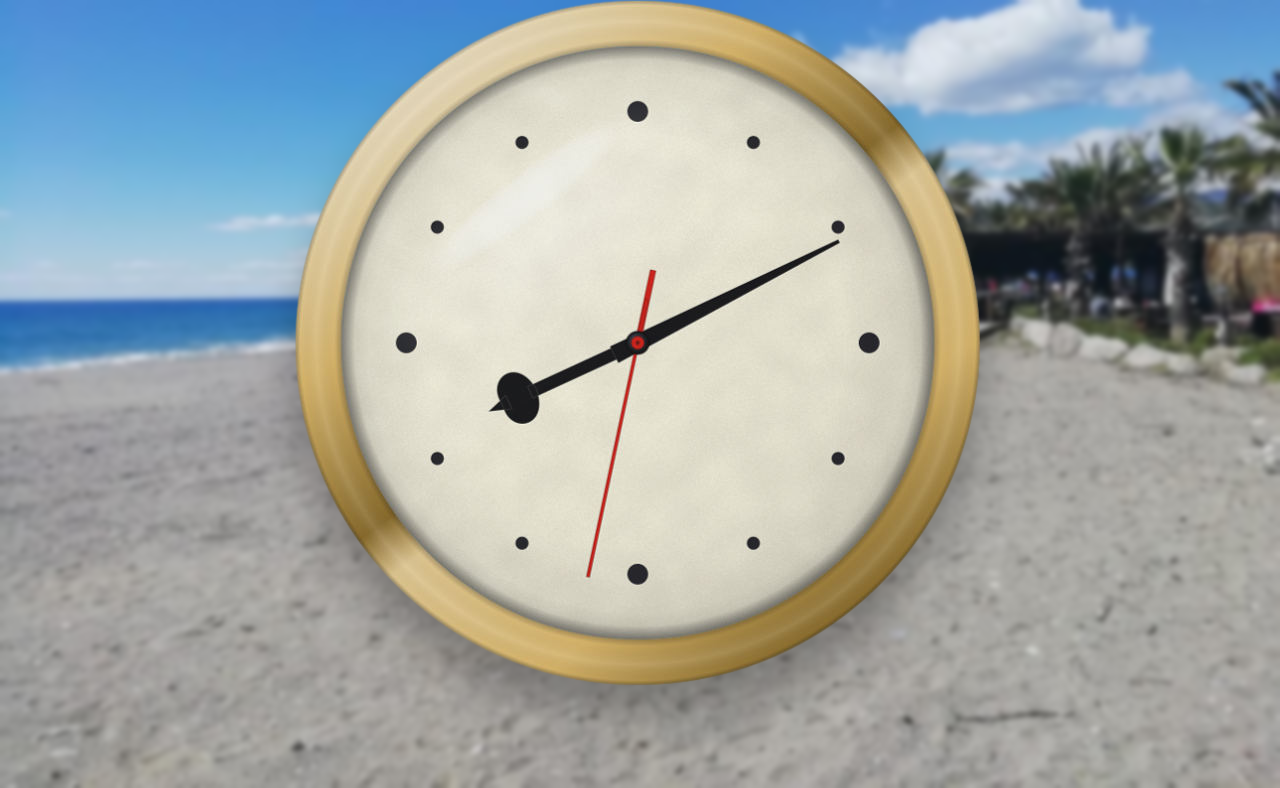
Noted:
**8:10:32**
